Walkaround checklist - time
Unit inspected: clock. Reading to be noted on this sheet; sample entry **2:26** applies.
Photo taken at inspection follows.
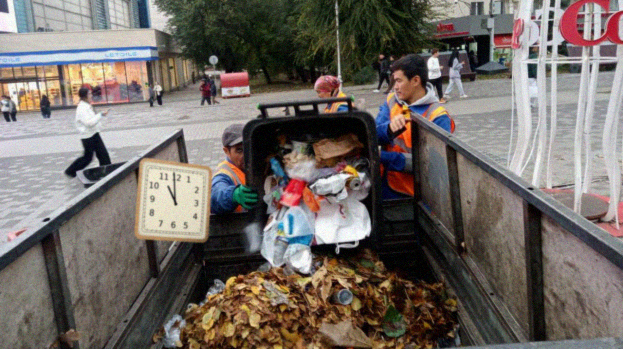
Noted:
**10:59**
